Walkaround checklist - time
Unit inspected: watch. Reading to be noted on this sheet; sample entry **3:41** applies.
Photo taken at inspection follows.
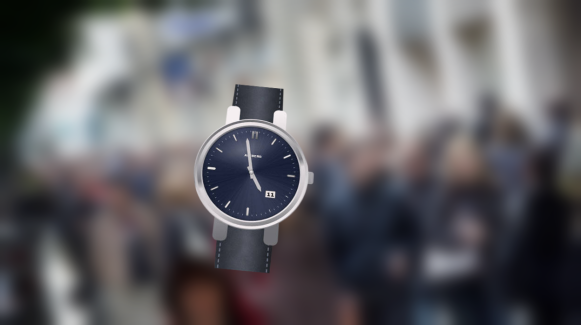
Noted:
**4:58**
